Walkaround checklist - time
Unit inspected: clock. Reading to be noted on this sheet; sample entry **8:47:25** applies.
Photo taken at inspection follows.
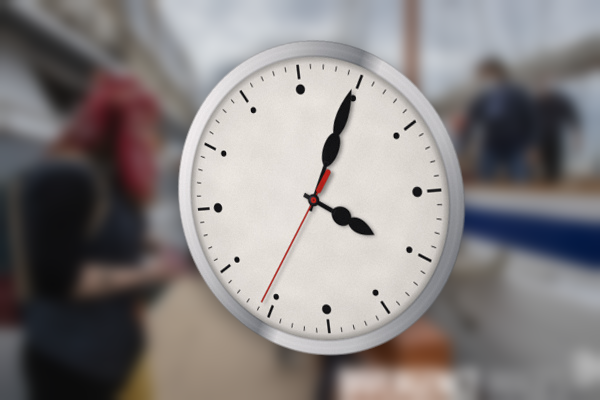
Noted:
**4:04:36**
